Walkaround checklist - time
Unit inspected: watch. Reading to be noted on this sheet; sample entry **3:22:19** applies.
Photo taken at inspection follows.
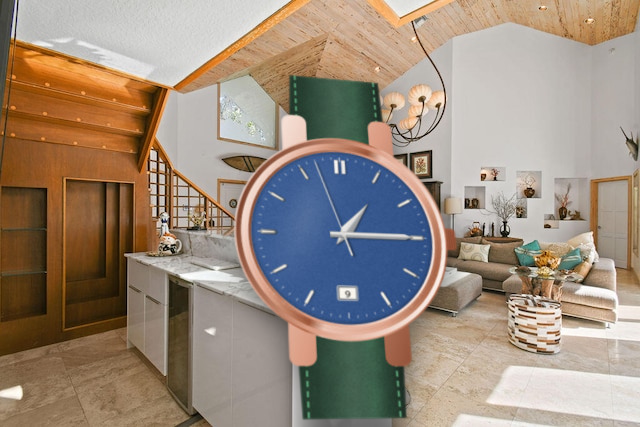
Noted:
**1:14:57**
